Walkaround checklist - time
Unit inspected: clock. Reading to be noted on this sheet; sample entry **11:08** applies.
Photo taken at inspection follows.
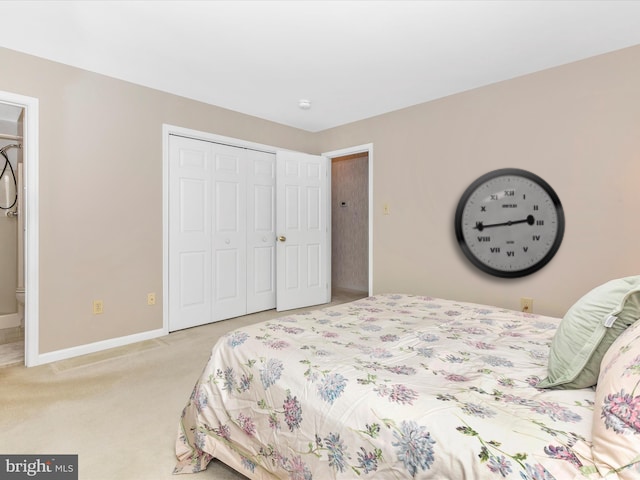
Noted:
**2:44**
